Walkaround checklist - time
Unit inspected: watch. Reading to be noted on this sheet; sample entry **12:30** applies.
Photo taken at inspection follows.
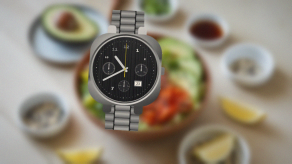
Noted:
**10:40**
